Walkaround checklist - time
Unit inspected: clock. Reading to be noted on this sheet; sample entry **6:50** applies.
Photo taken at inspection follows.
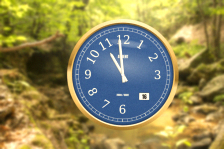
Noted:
**10:59**
